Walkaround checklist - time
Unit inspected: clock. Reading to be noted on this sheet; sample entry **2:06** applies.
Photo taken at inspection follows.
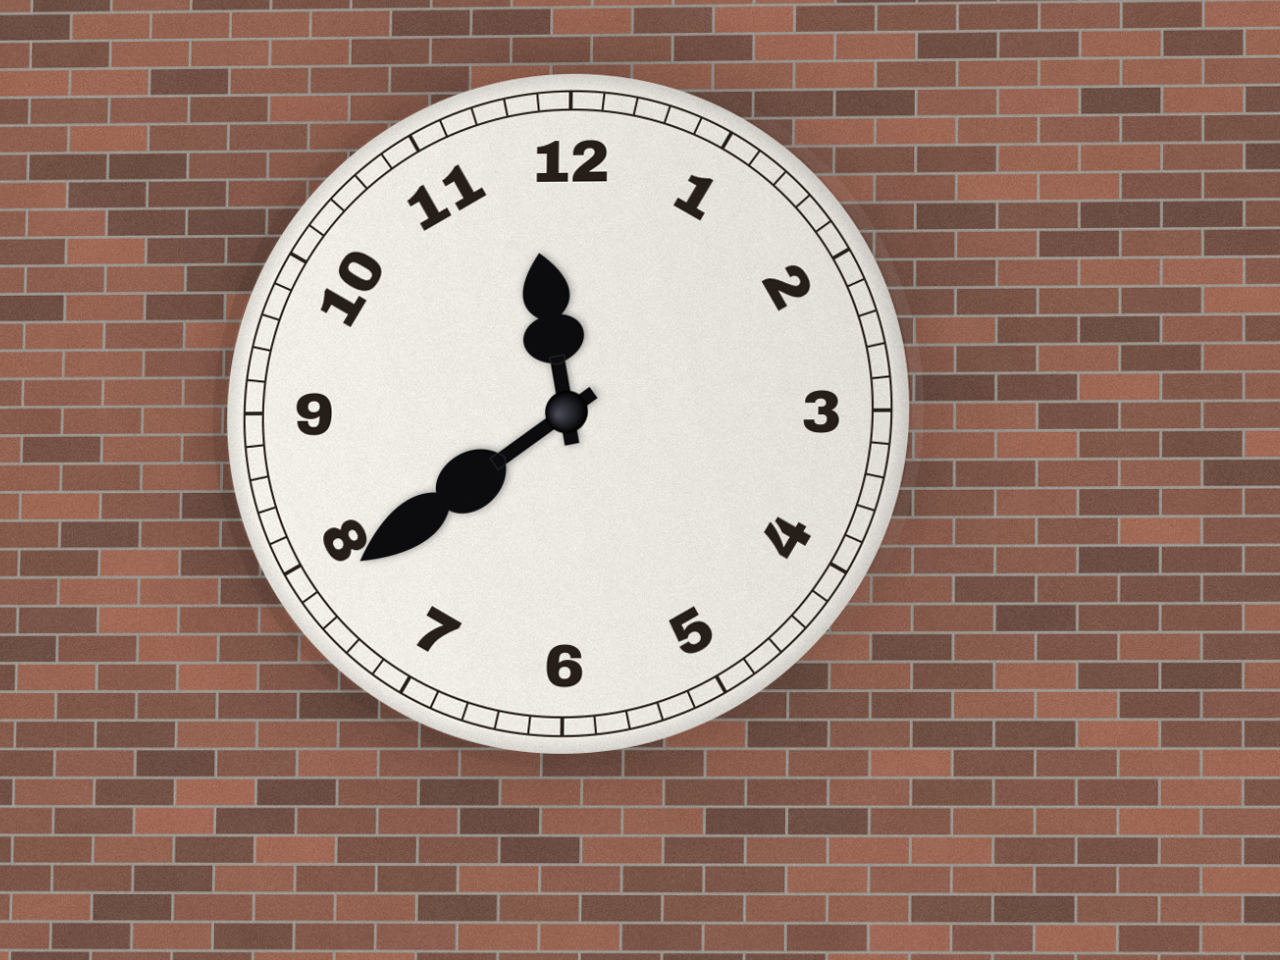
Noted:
**11:39**
